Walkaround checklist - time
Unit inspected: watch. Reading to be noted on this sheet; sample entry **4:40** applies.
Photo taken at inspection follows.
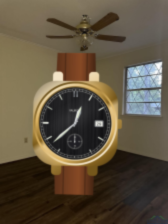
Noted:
**12:38**
